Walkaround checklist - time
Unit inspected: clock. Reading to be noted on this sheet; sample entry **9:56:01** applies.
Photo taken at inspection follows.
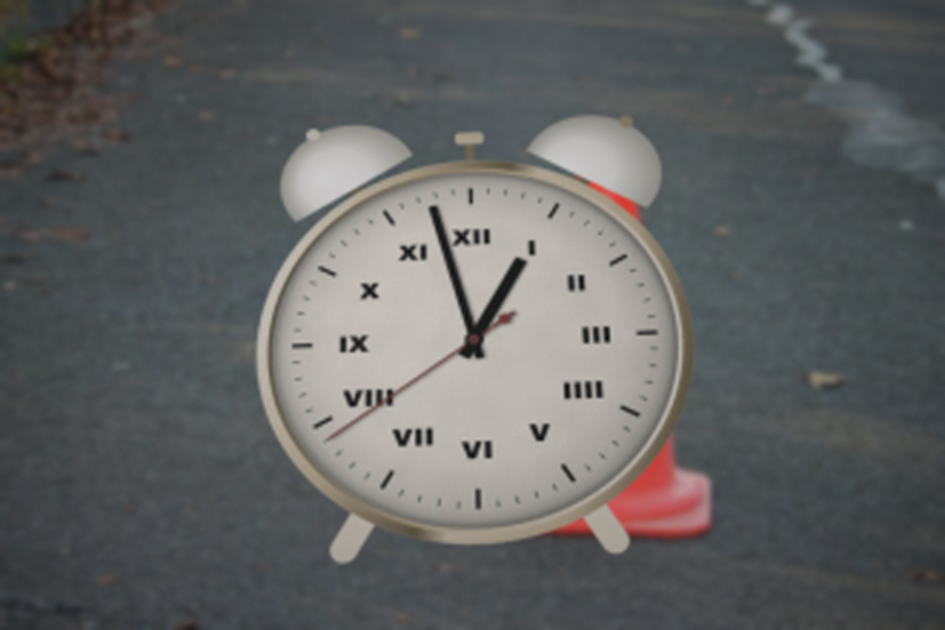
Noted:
**12:57:39**
